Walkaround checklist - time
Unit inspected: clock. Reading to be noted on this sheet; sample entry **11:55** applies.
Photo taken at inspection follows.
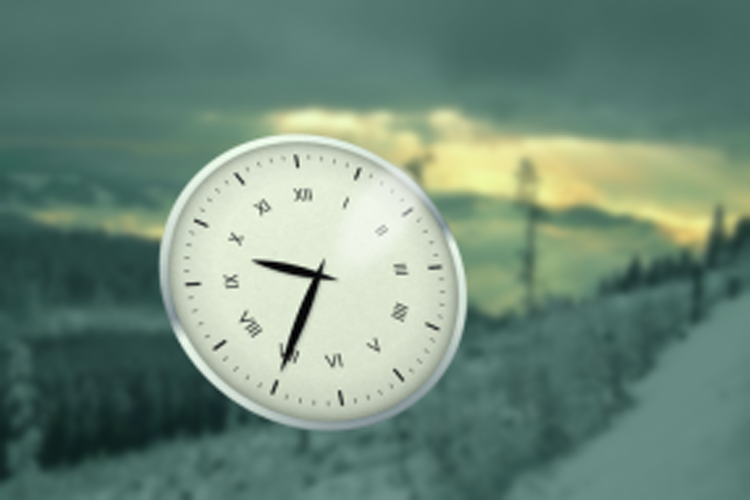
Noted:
**9:35**
